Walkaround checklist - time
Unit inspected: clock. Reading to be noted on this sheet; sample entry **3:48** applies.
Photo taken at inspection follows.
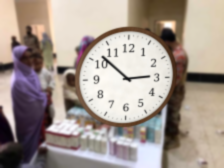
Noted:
**2:52**
